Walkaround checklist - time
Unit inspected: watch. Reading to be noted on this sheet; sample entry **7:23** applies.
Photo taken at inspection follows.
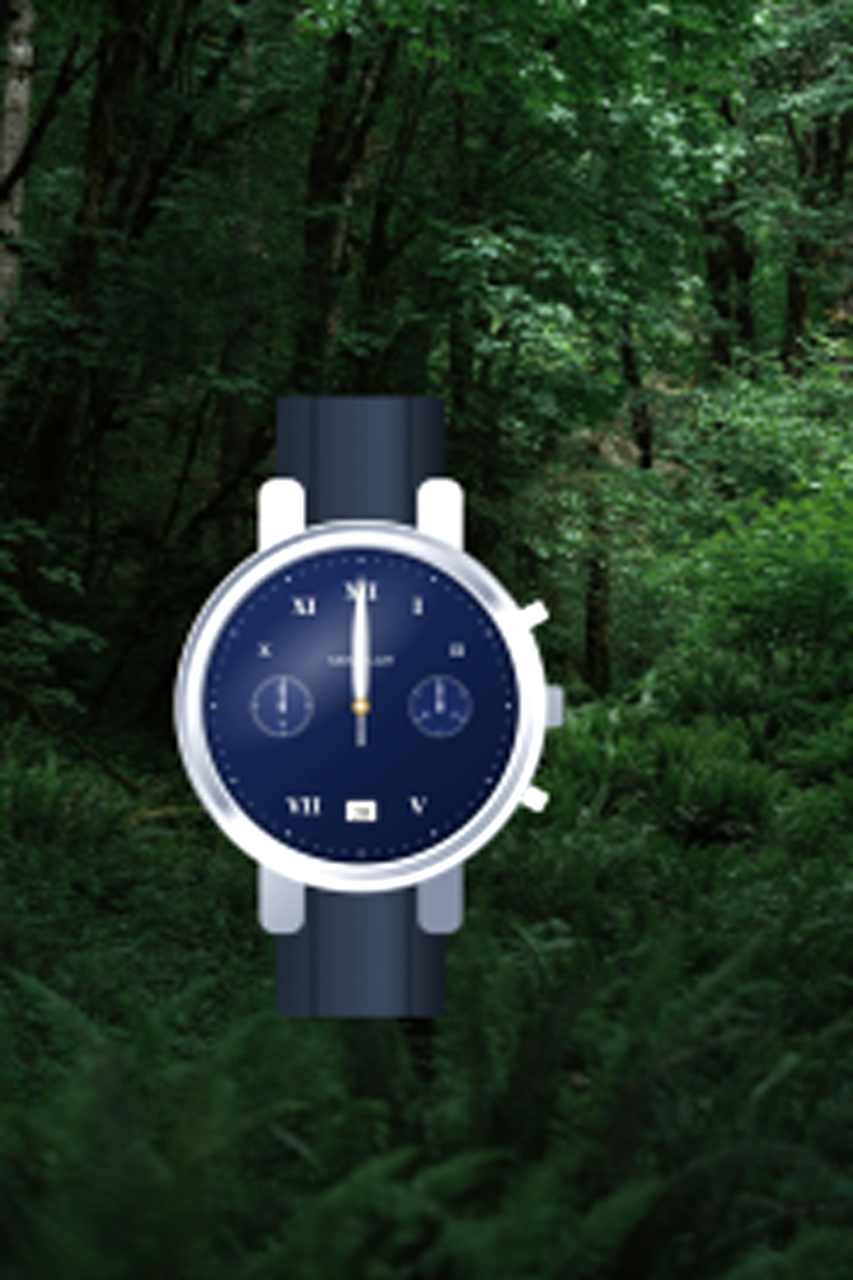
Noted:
**12:00**
